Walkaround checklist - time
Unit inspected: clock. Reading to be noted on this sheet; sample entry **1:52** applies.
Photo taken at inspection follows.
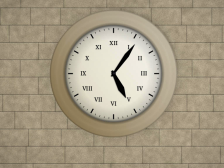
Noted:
**5:06**
